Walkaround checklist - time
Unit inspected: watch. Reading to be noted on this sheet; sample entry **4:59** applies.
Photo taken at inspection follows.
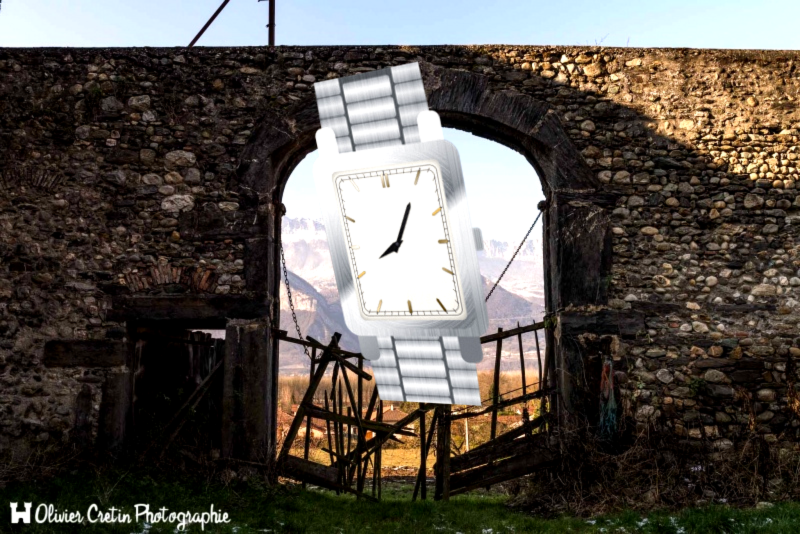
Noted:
**8:05**
